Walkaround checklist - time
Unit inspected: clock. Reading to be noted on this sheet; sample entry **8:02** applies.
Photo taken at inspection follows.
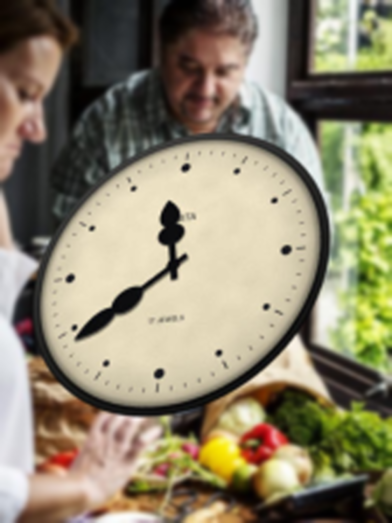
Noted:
**11:39**
